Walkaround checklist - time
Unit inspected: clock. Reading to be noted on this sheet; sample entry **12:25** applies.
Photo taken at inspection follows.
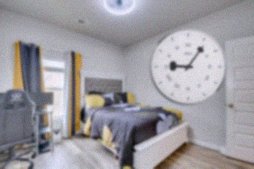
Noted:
**9:06**
